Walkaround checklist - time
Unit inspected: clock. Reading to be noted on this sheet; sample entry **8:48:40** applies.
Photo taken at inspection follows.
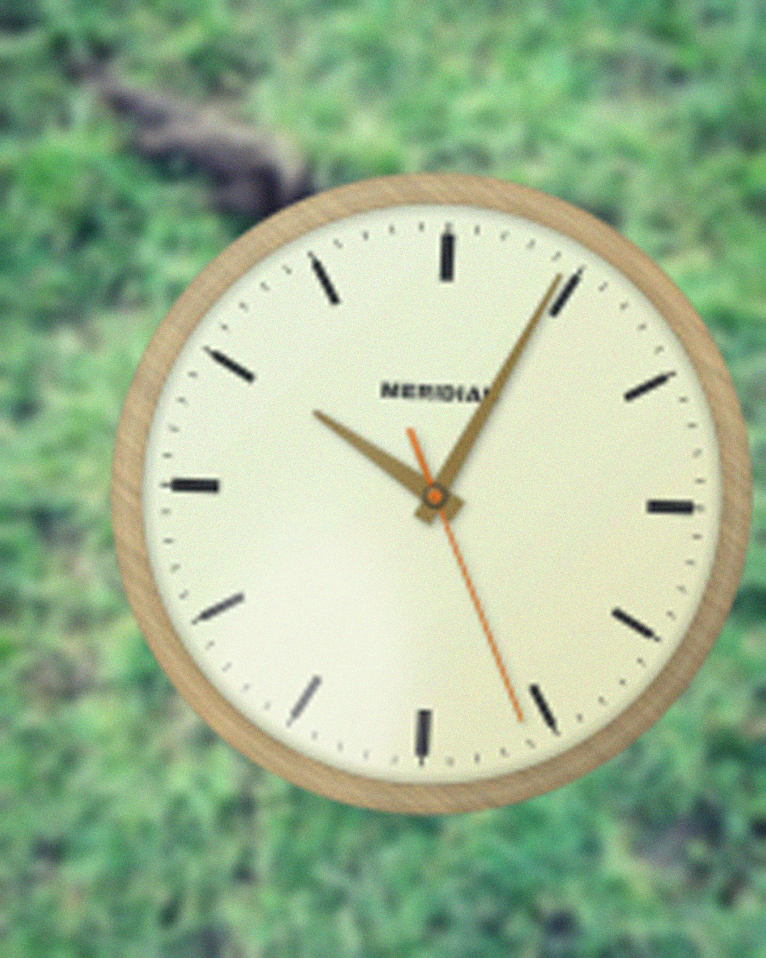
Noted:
**10:04:26**
